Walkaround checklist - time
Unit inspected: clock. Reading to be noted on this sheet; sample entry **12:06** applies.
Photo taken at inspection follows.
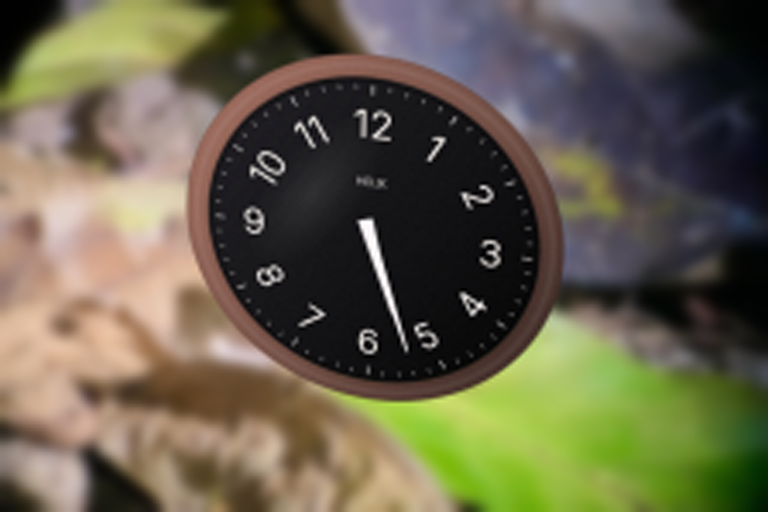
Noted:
**5:27**
